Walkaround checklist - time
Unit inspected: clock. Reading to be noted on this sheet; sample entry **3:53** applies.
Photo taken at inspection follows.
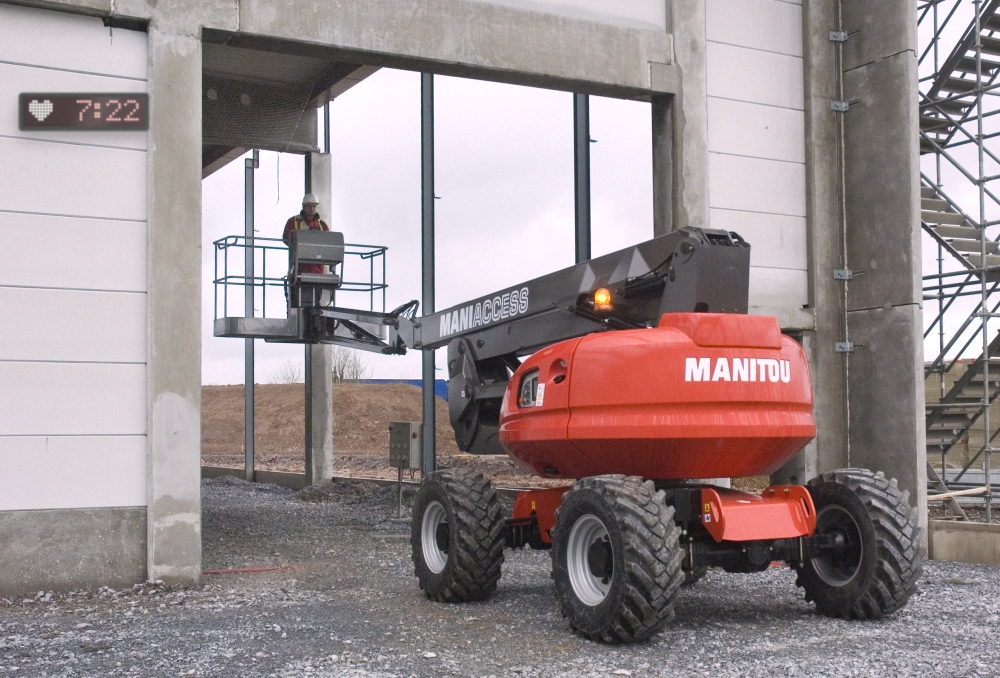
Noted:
**7:22**
